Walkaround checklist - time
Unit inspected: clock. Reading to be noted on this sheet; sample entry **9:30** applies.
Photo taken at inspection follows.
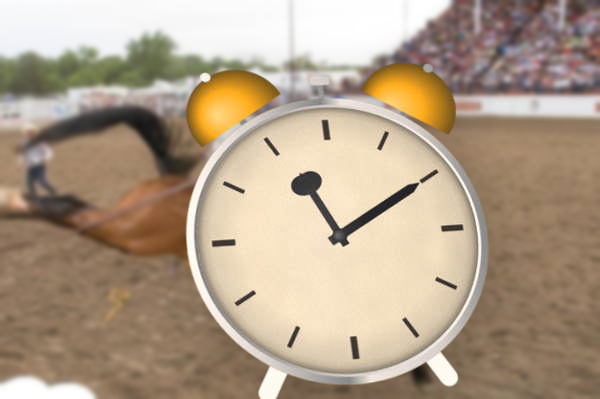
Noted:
**11:10**
